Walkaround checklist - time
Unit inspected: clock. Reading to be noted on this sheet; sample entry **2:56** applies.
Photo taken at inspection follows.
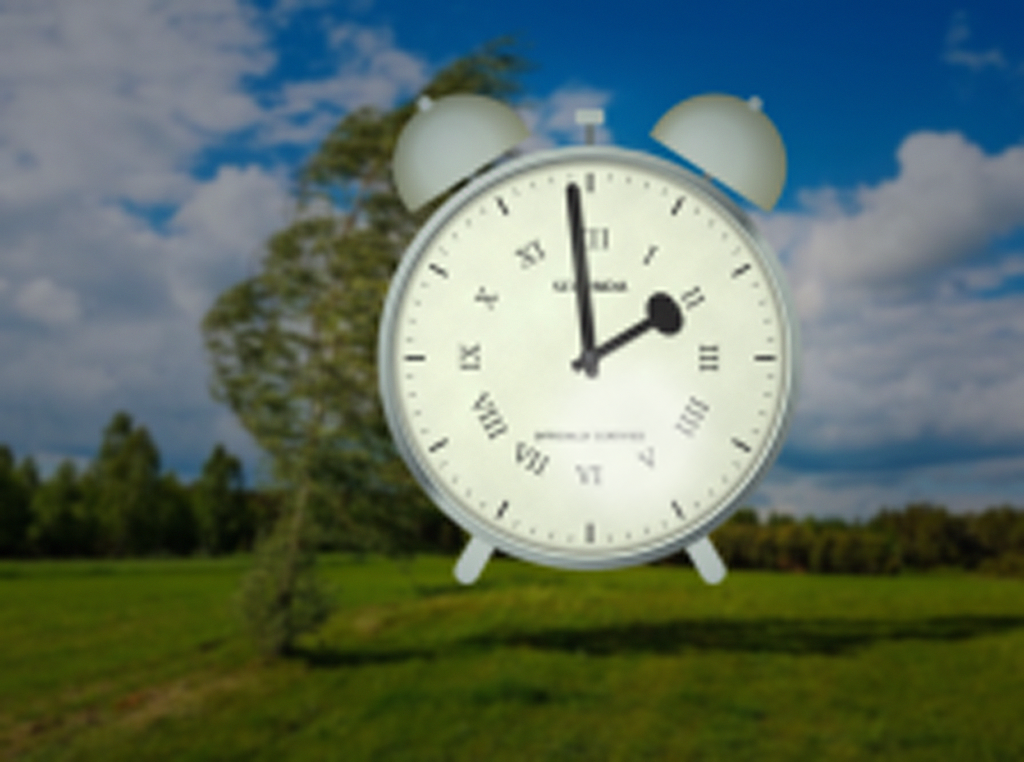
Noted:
**1:59**
